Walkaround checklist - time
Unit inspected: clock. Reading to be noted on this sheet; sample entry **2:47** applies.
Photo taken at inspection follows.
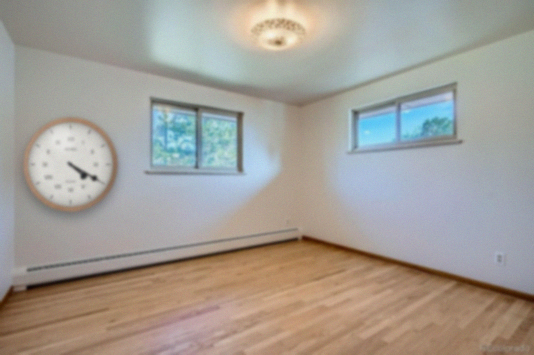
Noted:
**4:20**
